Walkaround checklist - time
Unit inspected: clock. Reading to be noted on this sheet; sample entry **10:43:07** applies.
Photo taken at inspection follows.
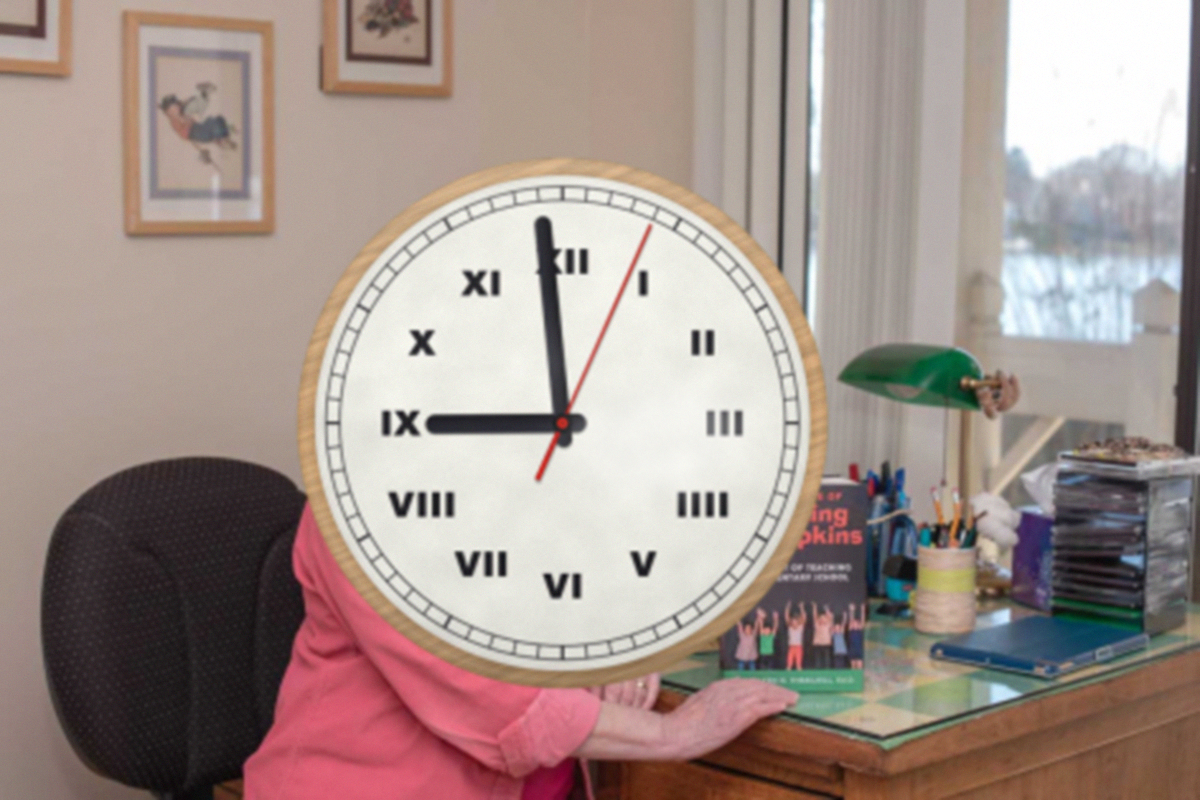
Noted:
**8:59:04**
